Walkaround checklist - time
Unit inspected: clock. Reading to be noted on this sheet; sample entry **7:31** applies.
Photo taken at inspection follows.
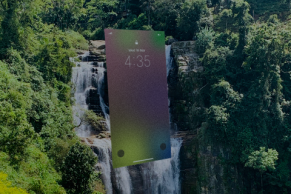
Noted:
**4:35**
